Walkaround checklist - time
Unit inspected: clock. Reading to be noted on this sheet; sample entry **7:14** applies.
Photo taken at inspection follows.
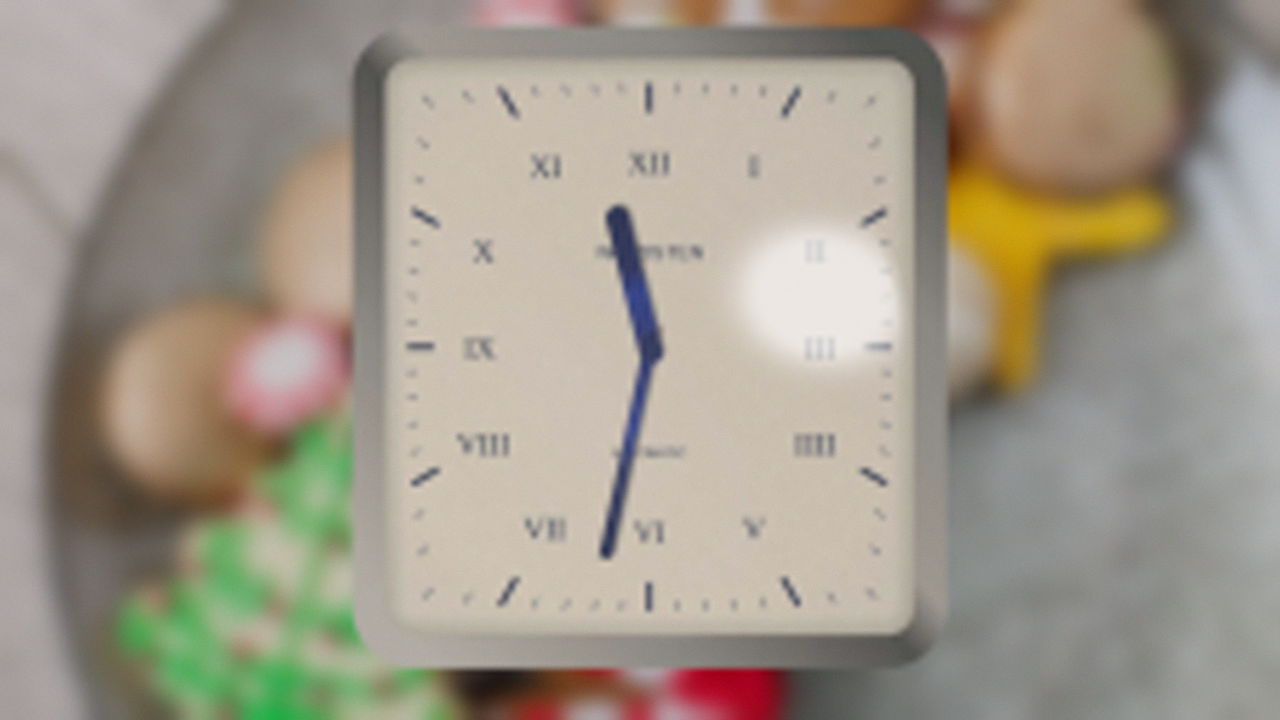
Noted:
**11:32**
